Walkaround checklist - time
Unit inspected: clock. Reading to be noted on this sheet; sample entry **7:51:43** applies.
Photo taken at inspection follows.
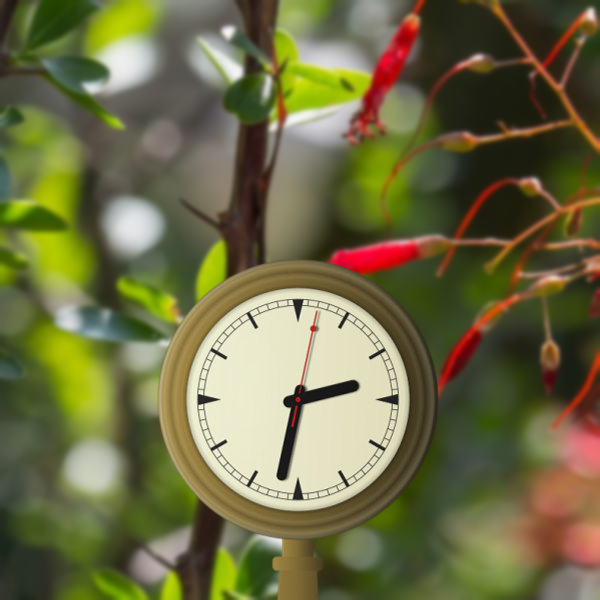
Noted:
**2:32:02**
